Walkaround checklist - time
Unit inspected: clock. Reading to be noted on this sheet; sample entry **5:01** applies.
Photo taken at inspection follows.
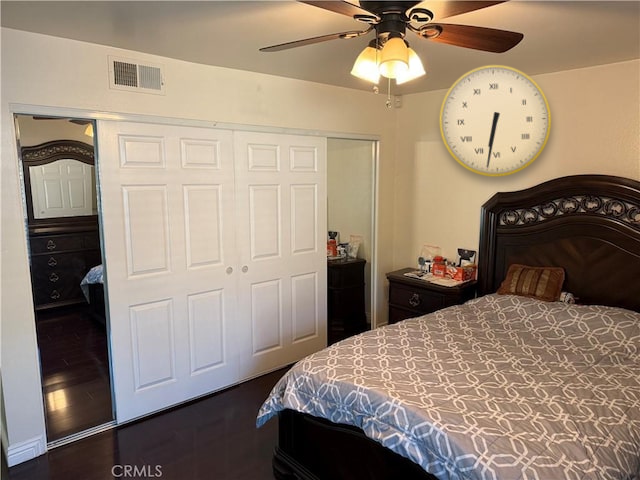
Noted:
**6:32**
